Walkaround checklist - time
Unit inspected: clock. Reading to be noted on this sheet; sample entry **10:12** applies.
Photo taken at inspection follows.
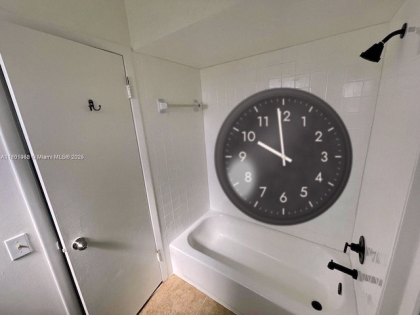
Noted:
**9:59**
